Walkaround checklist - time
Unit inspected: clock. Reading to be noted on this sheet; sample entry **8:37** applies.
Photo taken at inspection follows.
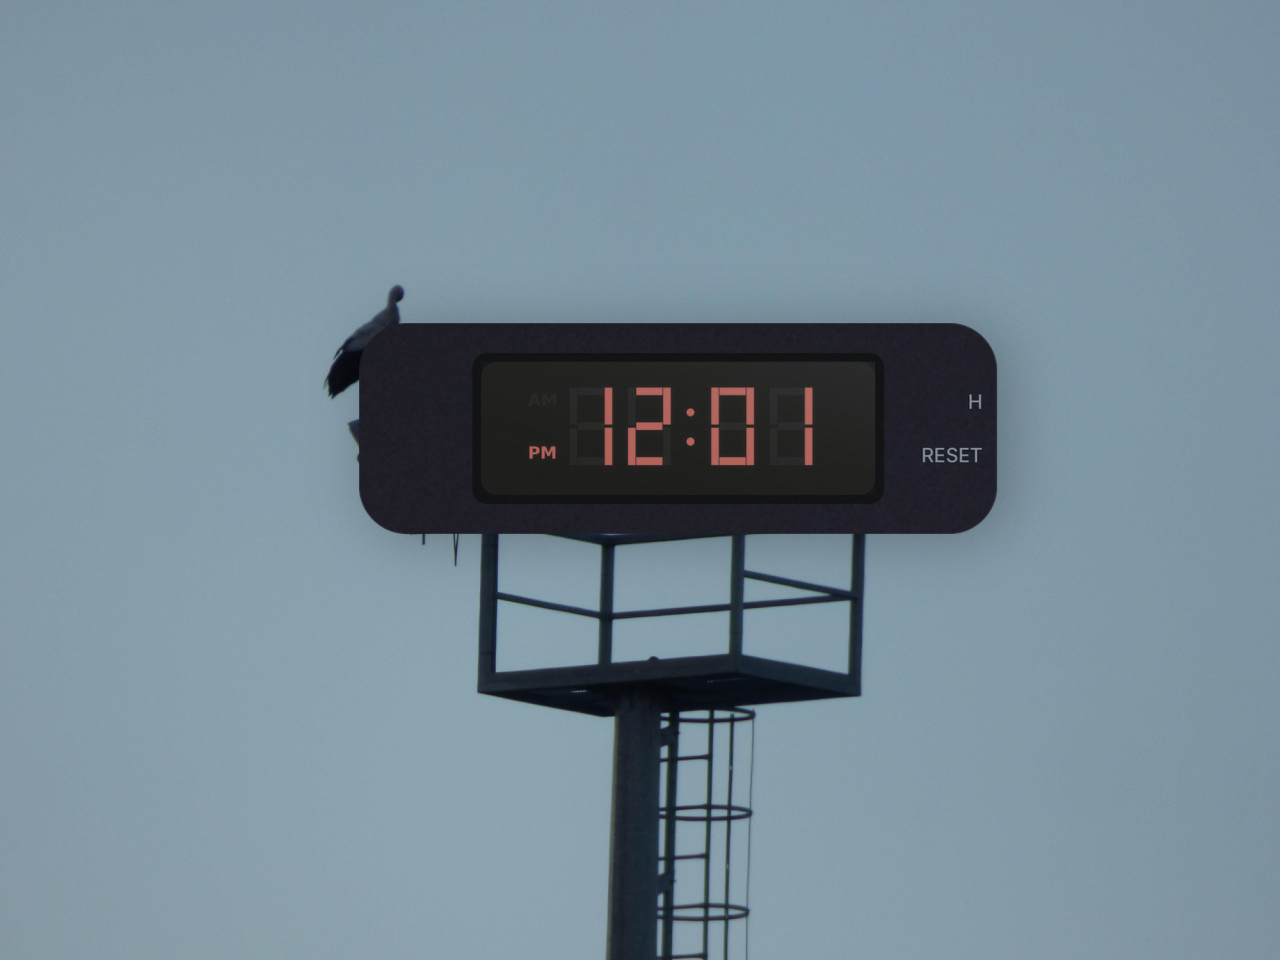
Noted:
**12:01**
